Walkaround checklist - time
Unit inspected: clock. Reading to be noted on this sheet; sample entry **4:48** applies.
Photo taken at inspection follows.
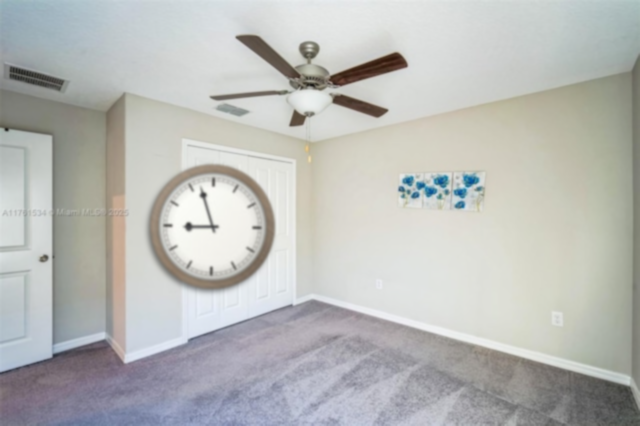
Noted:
**8:57**
